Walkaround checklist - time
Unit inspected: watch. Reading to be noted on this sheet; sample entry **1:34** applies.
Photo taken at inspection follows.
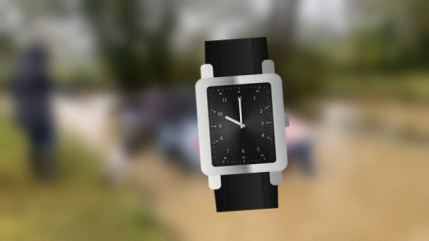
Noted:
**10:00**
